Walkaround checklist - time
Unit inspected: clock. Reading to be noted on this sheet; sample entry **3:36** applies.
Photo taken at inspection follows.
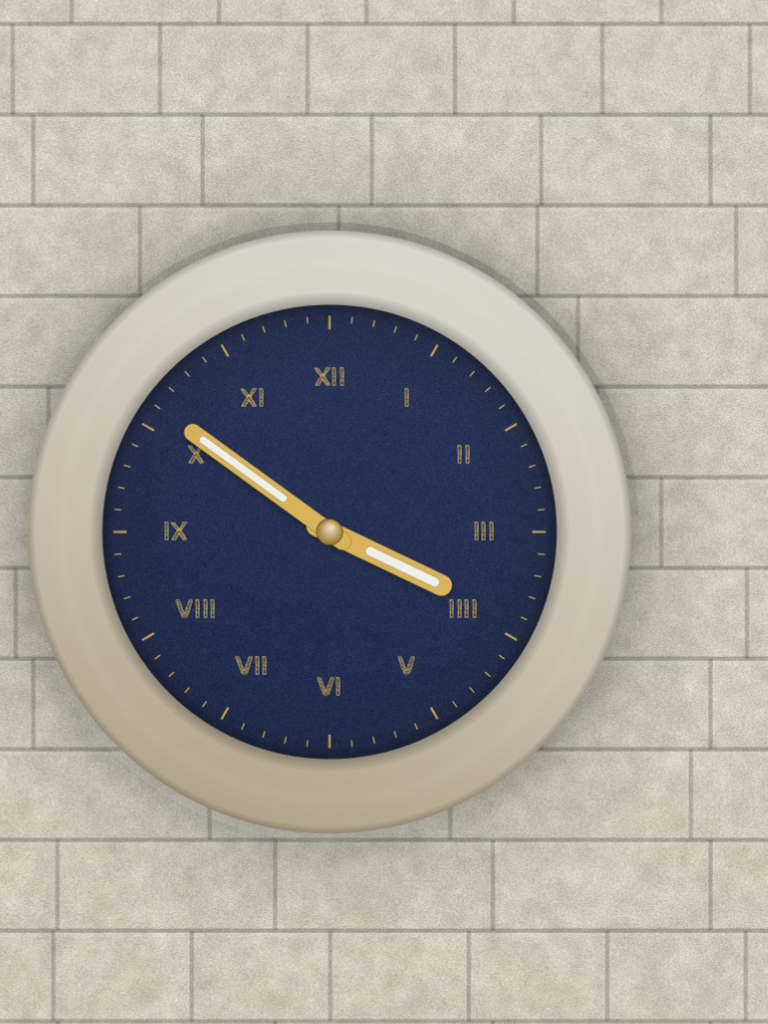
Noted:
**3:51**
